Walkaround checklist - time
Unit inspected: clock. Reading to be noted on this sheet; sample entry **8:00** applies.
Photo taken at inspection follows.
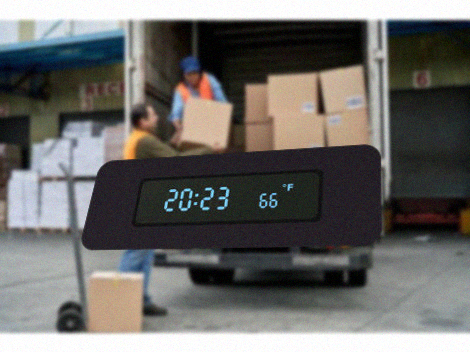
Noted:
**20:23**
